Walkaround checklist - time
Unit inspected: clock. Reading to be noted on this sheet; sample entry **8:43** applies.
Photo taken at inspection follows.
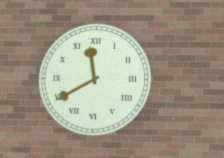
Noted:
**11:40**
